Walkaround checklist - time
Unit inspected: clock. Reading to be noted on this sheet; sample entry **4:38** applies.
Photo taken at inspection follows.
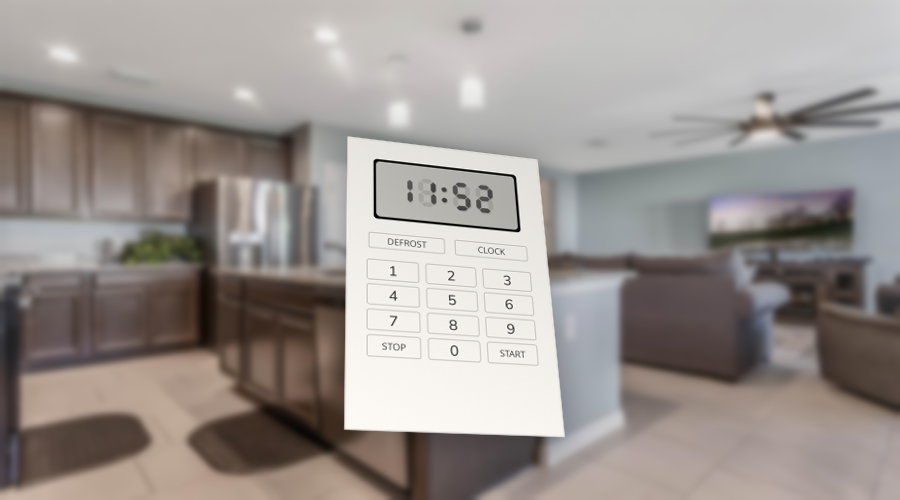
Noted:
**11:52**
